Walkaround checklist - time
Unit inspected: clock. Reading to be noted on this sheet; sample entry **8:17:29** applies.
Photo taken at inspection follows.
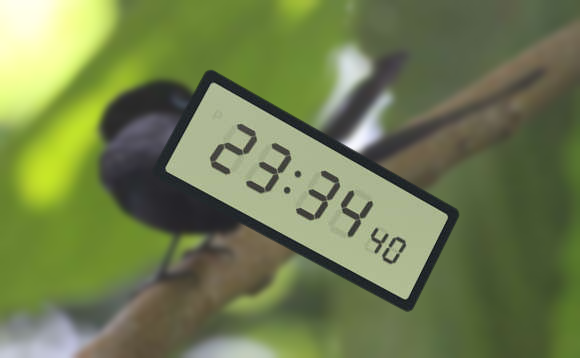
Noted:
**23:34:40**
